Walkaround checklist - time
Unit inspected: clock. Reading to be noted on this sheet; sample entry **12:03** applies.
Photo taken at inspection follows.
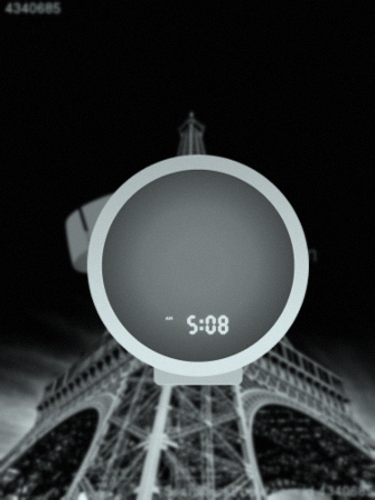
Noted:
**5:08**
